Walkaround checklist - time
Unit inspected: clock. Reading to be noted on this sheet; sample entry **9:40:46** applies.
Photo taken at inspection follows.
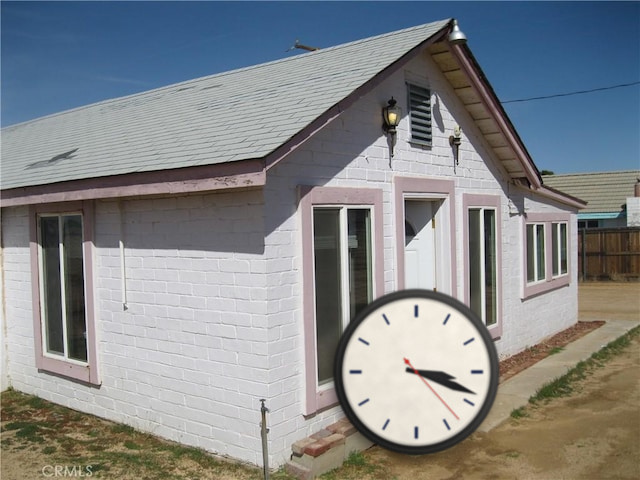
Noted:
**3:18:23**
